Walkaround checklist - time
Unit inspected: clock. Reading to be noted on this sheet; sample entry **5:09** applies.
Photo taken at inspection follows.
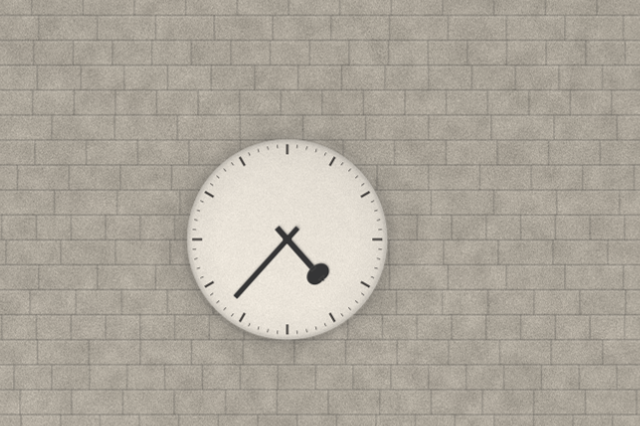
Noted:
**4:37**
